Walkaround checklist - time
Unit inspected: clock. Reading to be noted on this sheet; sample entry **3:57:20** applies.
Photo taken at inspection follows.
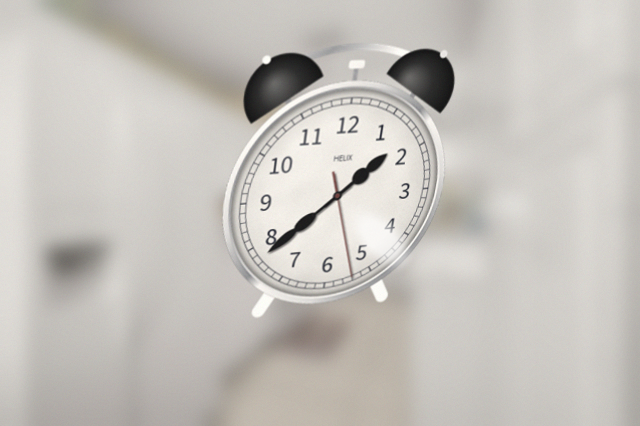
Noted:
**1:38:27**
